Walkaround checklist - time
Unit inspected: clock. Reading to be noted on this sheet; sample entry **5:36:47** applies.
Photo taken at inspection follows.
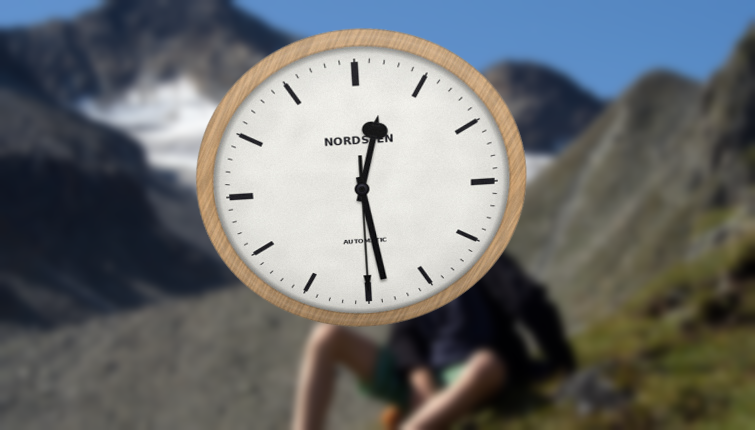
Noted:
**12:28:30**
